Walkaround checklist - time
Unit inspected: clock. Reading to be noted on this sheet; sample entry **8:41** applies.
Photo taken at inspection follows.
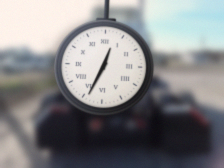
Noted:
**12:34**
